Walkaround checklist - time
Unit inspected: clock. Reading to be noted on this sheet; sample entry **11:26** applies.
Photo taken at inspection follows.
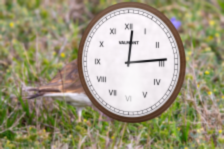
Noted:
**12:14**
